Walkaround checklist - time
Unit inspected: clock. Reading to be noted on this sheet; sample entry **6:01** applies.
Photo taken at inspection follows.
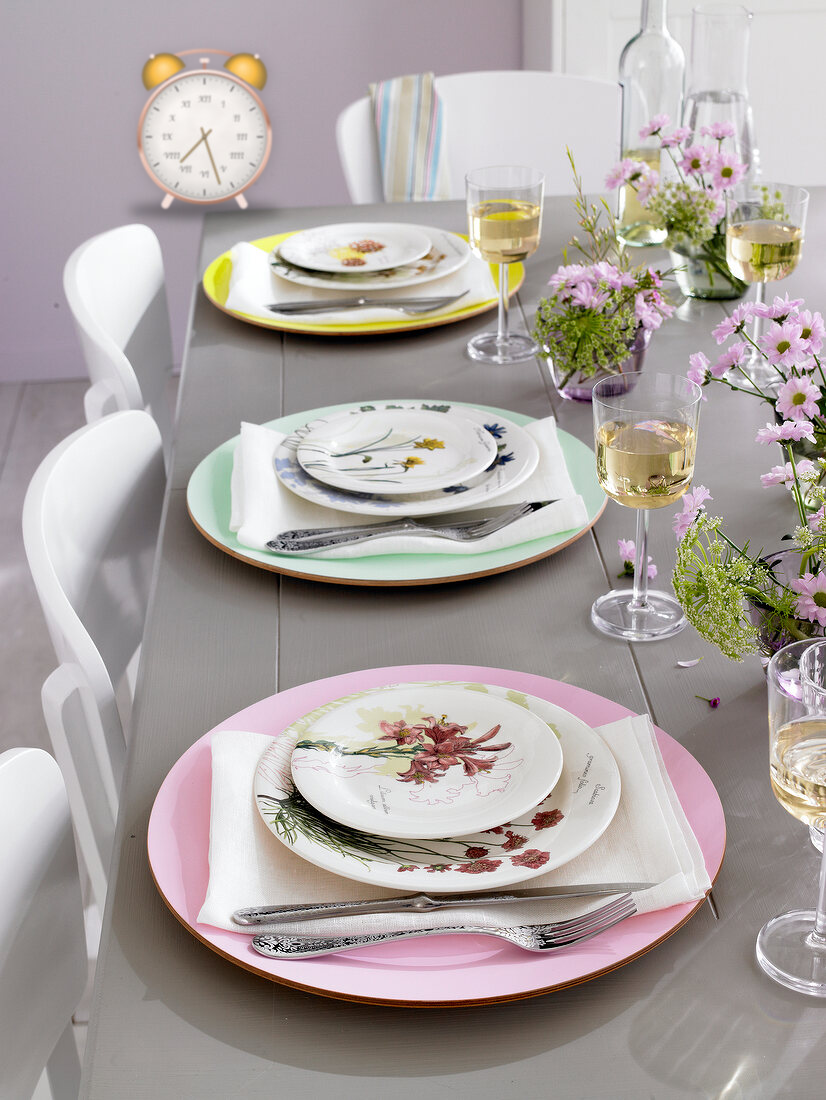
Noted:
**7:27**
